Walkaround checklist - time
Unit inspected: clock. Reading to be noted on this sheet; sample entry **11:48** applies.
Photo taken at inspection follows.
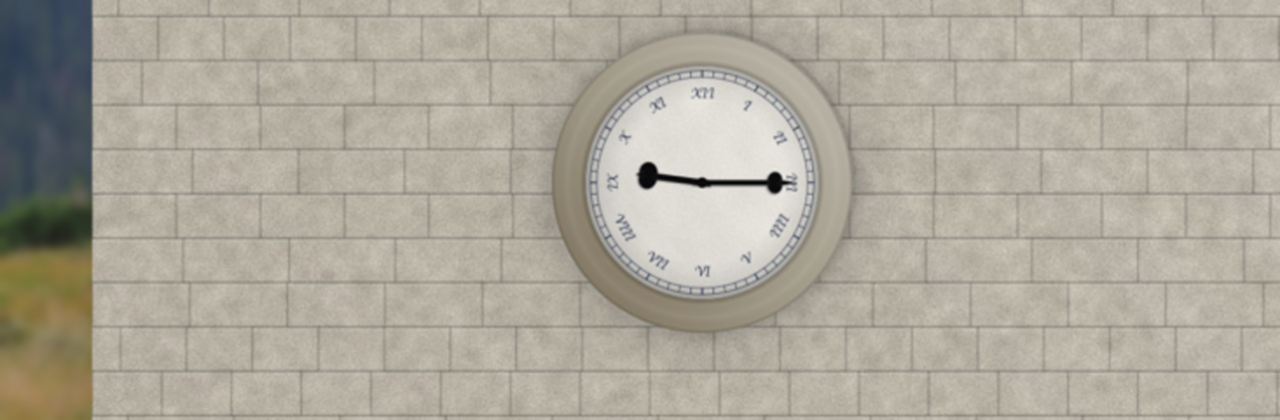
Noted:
**9:15**
